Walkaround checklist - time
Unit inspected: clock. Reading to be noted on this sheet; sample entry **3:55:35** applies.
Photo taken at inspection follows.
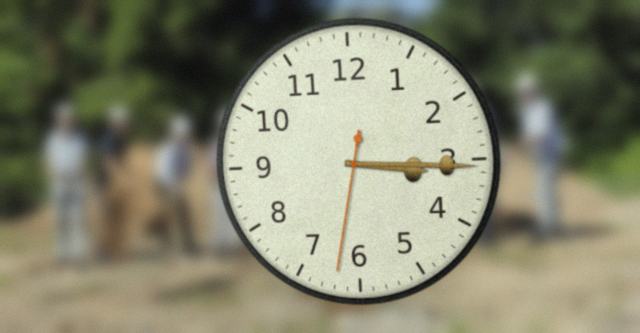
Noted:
**3:15:32**
